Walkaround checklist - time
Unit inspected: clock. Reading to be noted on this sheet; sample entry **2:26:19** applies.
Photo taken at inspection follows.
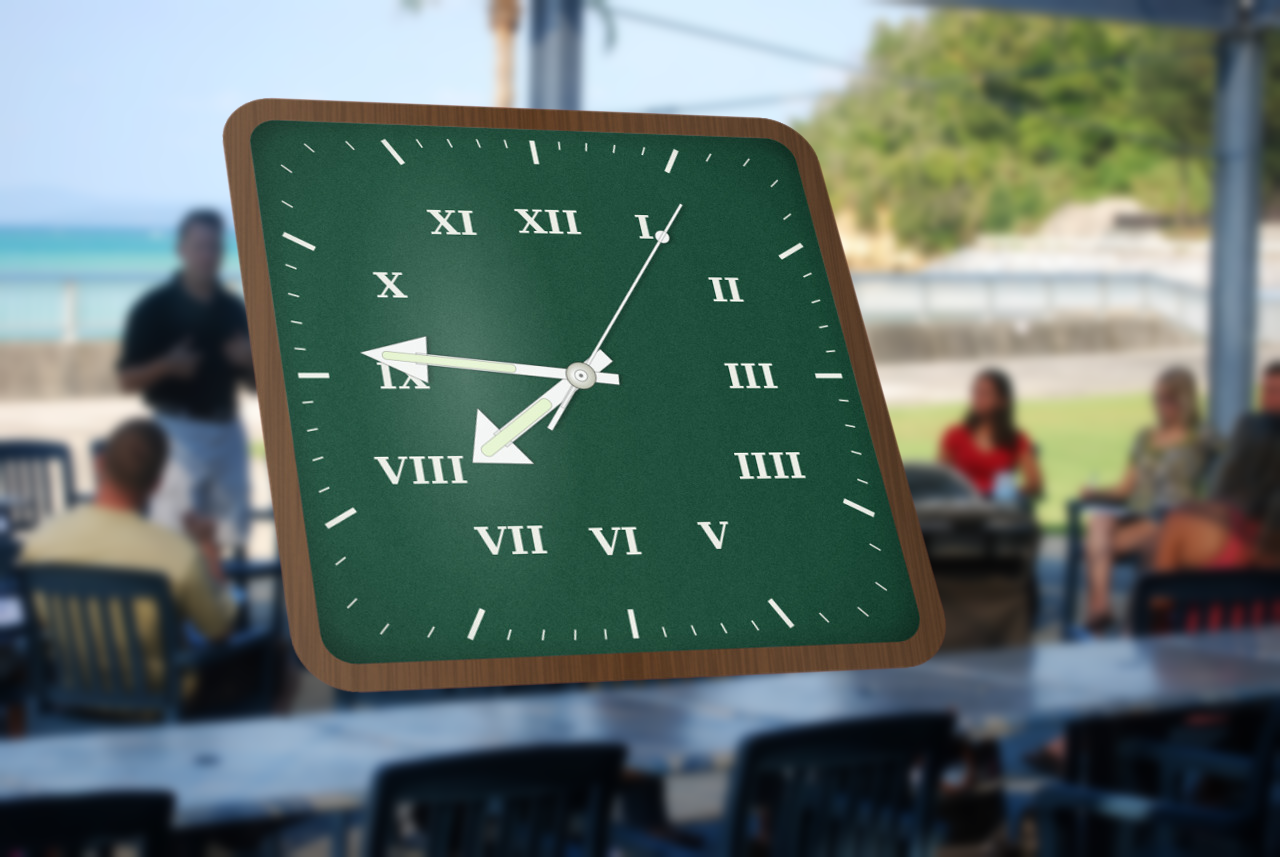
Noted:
**7:46:06**
